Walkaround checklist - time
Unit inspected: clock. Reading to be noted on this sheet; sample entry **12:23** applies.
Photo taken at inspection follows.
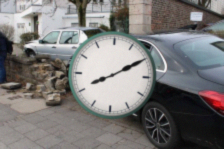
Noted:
**8:10**
